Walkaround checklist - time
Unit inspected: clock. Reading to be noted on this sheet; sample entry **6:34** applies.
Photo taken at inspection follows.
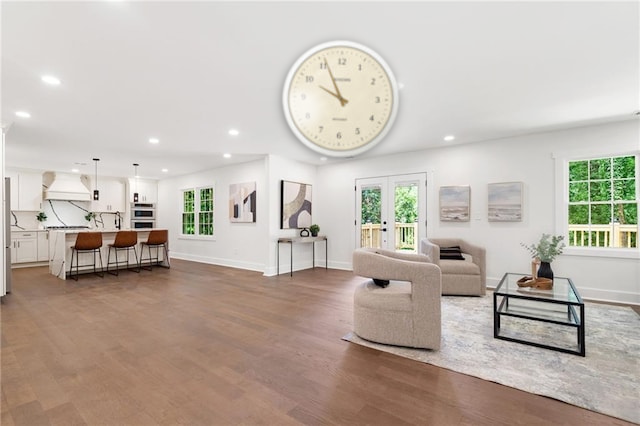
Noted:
**9:56**
